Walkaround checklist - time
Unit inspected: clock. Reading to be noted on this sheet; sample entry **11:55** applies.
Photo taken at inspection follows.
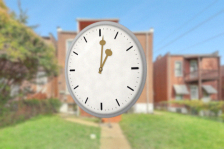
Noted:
**1:01**
